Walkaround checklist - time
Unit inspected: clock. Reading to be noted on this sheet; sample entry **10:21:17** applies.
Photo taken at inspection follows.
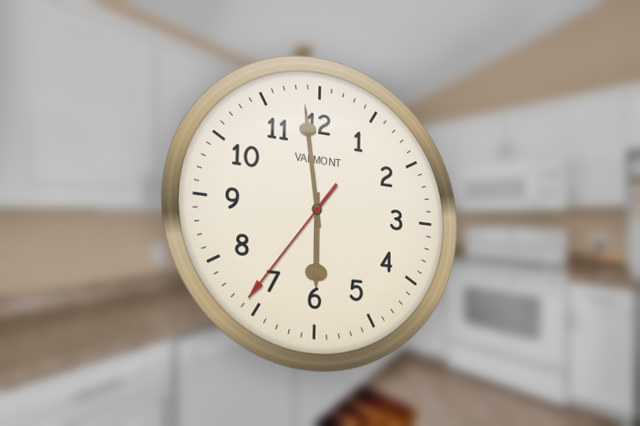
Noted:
**5:58:36**
